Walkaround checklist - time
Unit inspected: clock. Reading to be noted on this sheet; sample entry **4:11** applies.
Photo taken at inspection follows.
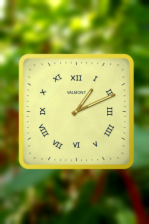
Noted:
**1:11**
